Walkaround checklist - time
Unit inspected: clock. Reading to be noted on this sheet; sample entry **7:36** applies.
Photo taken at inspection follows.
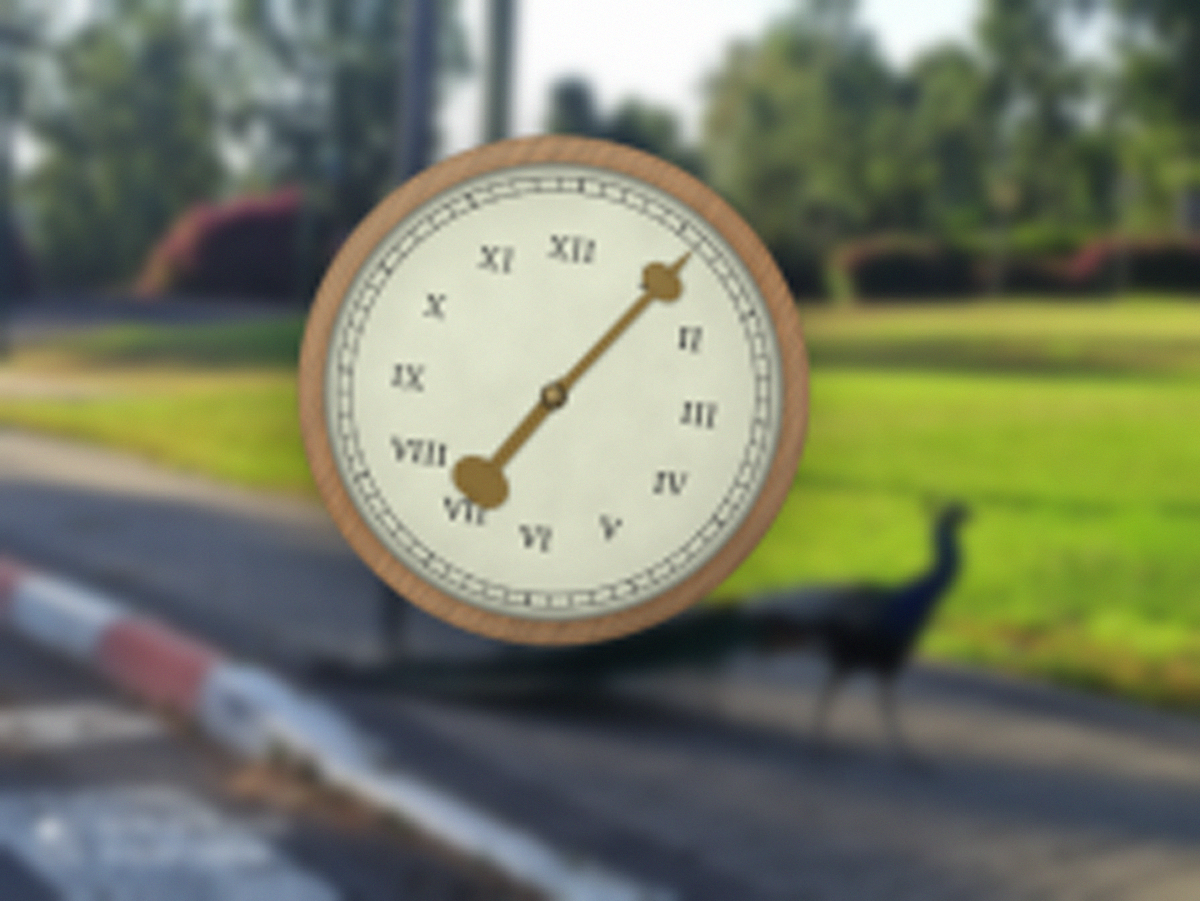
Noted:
**7:06**
